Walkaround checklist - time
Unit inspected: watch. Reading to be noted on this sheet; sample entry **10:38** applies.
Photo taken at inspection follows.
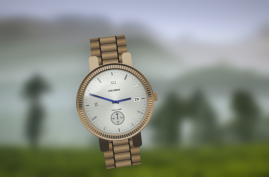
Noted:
**2:49**
